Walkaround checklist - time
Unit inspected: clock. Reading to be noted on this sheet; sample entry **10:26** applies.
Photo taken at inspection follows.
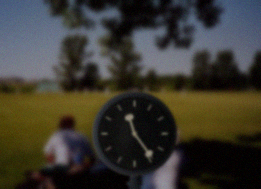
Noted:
**11:24**
